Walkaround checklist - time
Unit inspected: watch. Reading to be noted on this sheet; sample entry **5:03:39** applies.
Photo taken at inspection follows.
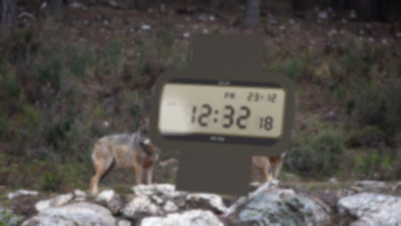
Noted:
**12:32:18**
